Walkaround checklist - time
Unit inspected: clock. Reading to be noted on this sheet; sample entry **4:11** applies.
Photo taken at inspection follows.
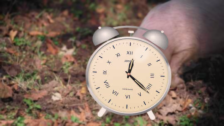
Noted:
**12:22**
